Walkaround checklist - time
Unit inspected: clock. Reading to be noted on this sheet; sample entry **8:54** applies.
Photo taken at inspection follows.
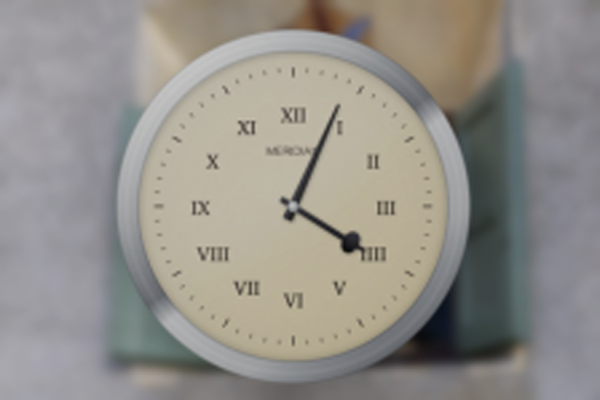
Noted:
**4:04**
